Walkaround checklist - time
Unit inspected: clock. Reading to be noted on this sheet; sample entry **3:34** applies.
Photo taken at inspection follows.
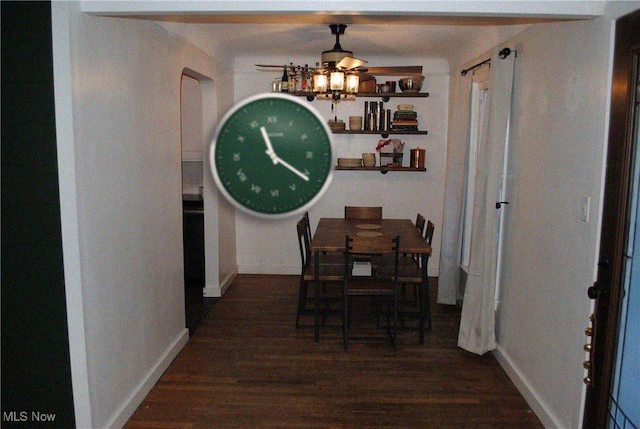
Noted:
**11:21**
